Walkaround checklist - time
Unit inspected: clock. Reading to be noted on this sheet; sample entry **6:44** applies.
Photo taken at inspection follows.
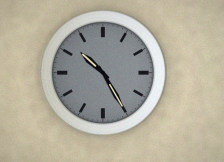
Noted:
**10:25**
